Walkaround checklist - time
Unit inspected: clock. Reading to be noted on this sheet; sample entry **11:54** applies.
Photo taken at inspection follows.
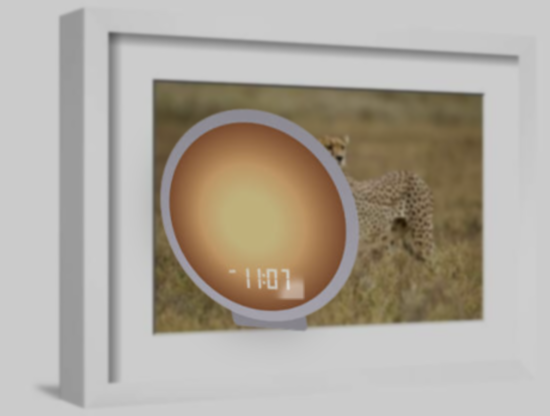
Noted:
**11:07**
